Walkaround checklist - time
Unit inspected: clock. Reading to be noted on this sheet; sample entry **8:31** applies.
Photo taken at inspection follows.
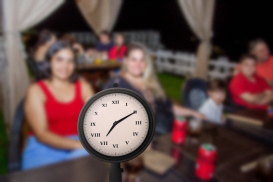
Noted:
**7:10**
